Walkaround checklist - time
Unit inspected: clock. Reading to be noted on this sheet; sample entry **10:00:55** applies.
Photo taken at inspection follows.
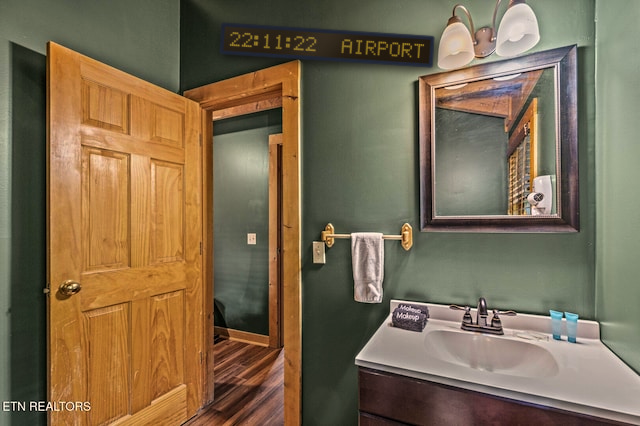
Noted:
**22:11:22**
